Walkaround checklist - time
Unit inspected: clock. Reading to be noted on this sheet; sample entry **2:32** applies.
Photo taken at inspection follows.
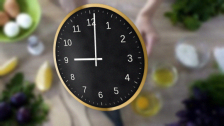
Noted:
**9:01**
